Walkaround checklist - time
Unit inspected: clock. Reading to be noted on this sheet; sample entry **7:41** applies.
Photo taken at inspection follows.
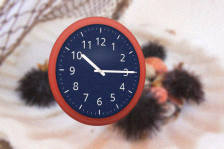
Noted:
**10:15**
